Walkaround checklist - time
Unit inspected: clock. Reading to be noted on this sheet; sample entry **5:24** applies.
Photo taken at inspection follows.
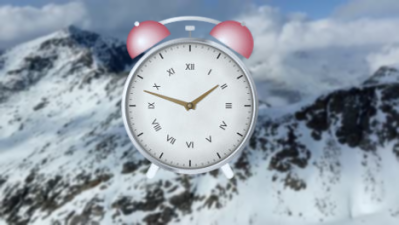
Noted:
**1:48**
